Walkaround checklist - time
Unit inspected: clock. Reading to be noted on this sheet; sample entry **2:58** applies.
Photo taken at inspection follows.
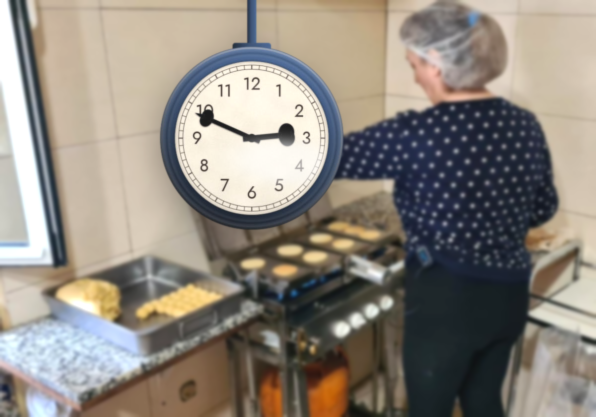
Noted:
**2:49**
